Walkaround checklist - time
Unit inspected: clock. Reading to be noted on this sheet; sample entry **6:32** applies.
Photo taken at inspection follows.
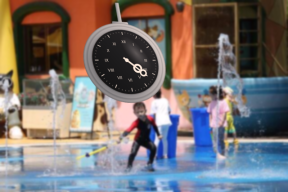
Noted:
**4:22**
